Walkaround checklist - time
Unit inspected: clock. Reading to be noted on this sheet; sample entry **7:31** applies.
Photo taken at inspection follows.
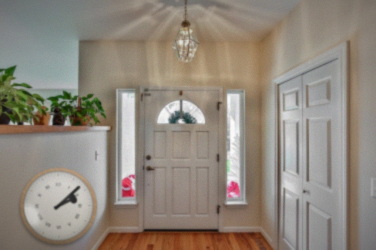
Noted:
**2:08**
